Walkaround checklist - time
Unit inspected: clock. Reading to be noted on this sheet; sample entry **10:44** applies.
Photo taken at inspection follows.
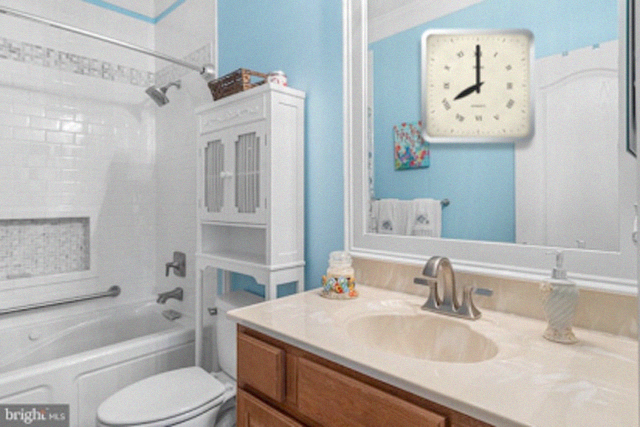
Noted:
**8:00**
